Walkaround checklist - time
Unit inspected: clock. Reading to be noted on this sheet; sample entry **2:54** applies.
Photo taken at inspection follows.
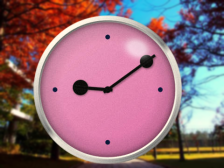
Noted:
**9:09**
